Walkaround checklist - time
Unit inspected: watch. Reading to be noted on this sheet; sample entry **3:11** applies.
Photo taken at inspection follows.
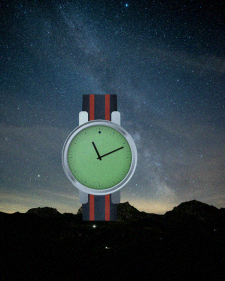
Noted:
**11:11**
